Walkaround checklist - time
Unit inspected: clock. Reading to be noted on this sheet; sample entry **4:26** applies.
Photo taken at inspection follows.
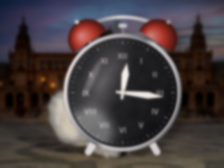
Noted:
**12:16**
